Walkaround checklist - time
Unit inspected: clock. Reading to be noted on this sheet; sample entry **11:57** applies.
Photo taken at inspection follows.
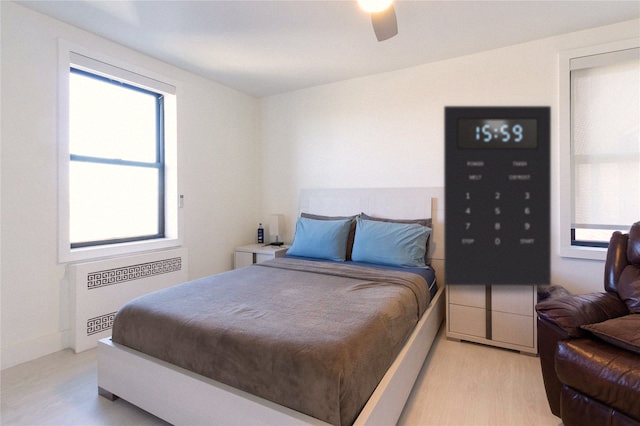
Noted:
**15:59**
